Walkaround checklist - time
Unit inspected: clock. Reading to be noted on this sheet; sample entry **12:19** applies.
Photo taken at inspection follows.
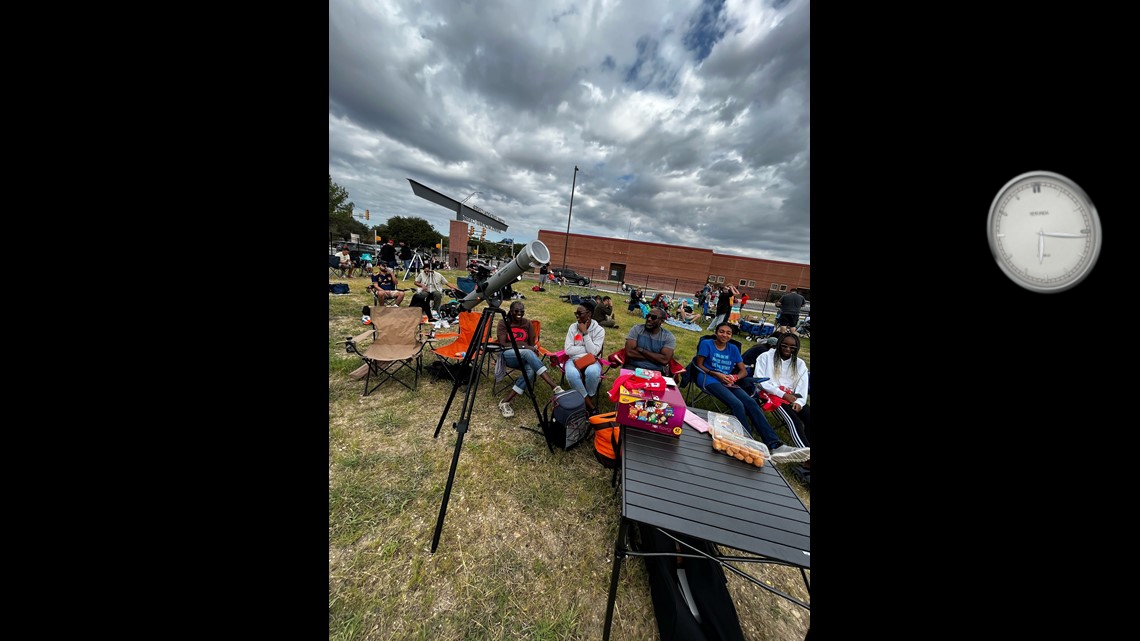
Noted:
**6:16**
